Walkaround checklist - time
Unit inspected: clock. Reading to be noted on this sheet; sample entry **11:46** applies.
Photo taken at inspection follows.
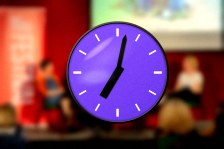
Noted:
**7:02**
